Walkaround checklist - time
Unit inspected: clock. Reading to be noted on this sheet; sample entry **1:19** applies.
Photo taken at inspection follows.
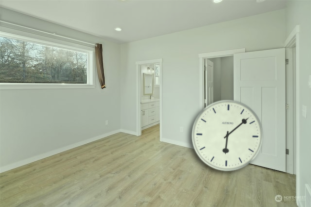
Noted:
**6:08**
